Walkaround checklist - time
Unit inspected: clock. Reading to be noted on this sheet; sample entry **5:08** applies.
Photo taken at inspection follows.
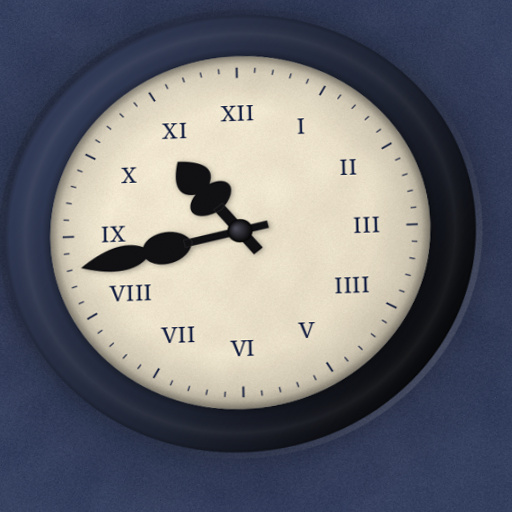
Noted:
**10:43**
